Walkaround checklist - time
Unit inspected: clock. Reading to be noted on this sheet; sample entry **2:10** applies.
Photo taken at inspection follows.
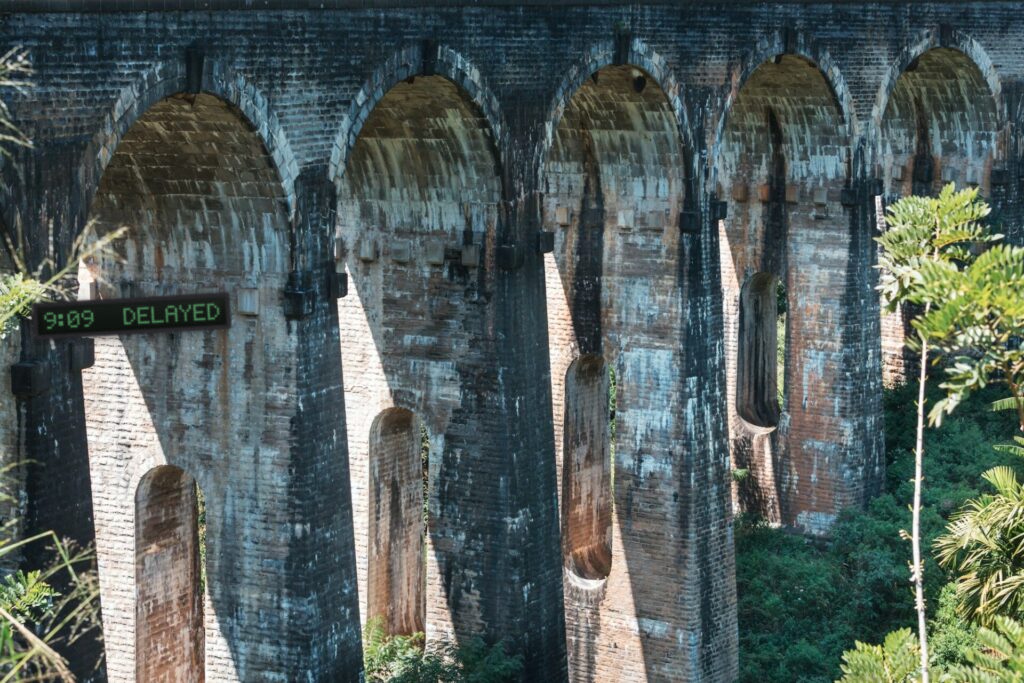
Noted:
**9:09**
